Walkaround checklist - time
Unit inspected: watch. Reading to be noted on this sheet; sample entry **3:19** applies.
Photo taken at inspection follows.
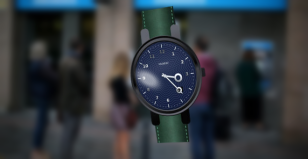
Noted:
**3:23**
